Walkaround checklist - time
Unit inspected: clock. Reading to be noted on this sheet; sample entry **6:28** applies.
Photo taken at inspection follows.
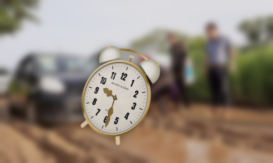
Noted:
**9:29**
